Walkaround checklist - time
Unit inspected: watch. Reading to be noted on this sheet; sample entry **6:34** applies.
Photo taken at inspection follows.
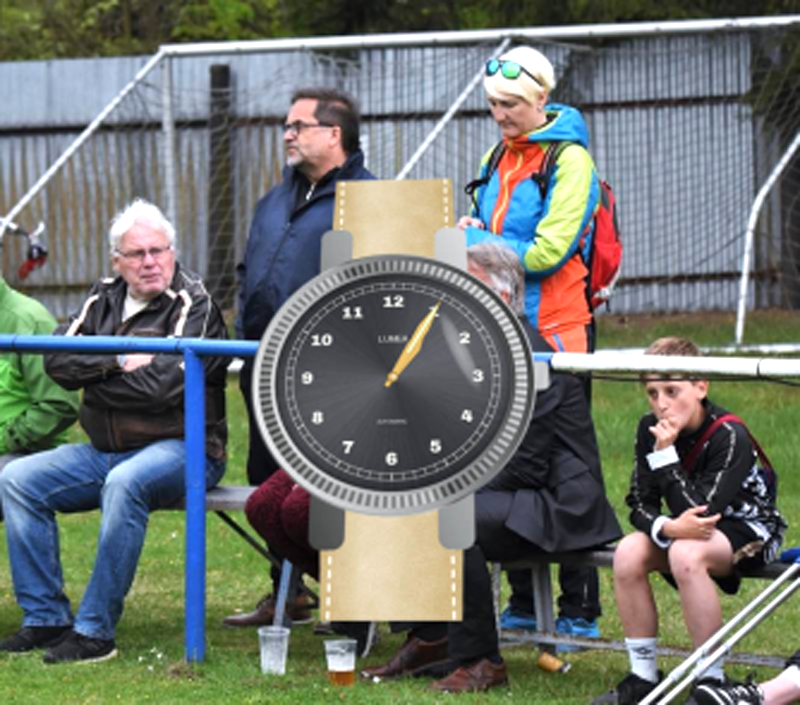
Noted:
**1:05**
